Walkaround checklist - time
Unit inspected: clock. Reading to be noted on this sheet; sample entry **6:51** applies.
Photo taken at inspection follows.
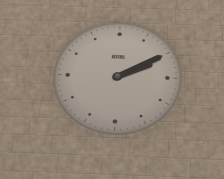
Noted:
**2:10**
